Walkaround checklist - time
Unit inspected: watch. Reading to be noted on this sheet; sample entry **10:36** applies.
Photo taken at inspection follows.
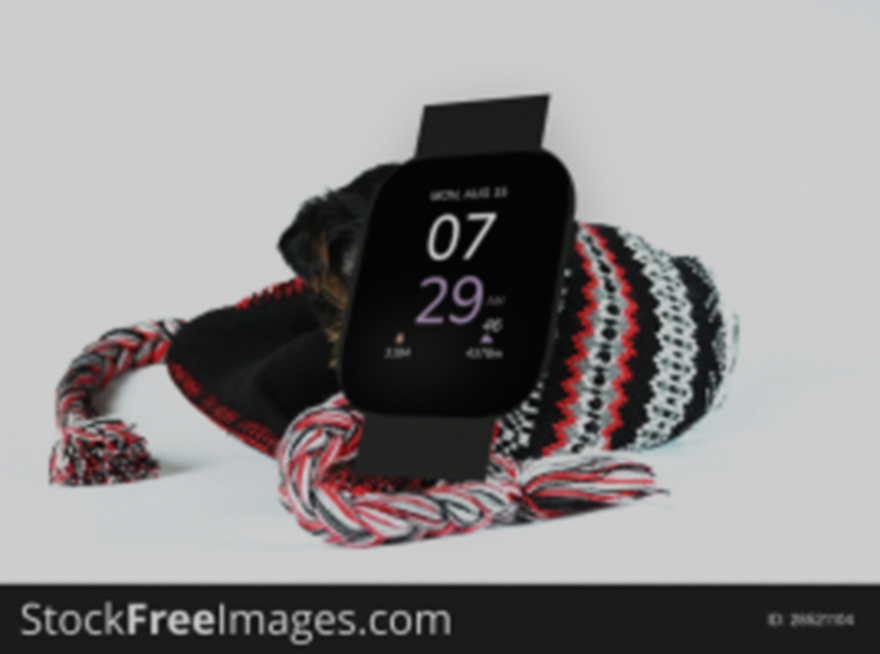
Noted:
**7:29**
